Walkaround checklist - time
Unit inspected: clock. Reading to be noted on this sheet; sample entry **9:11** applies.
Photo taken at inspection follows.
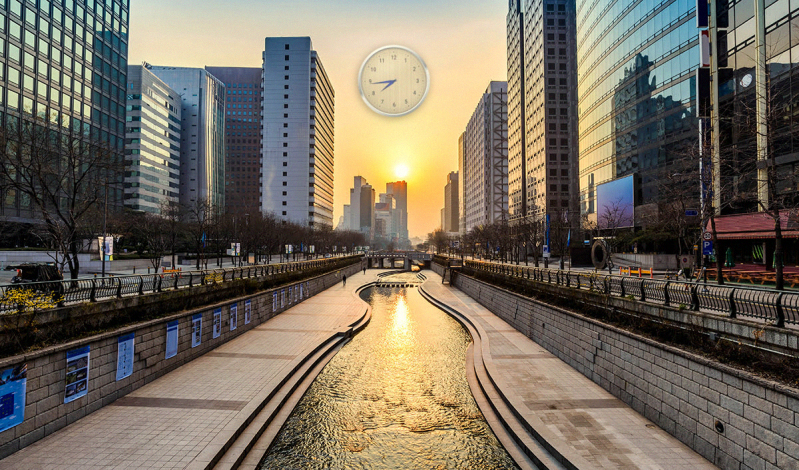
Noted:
**7:44**
